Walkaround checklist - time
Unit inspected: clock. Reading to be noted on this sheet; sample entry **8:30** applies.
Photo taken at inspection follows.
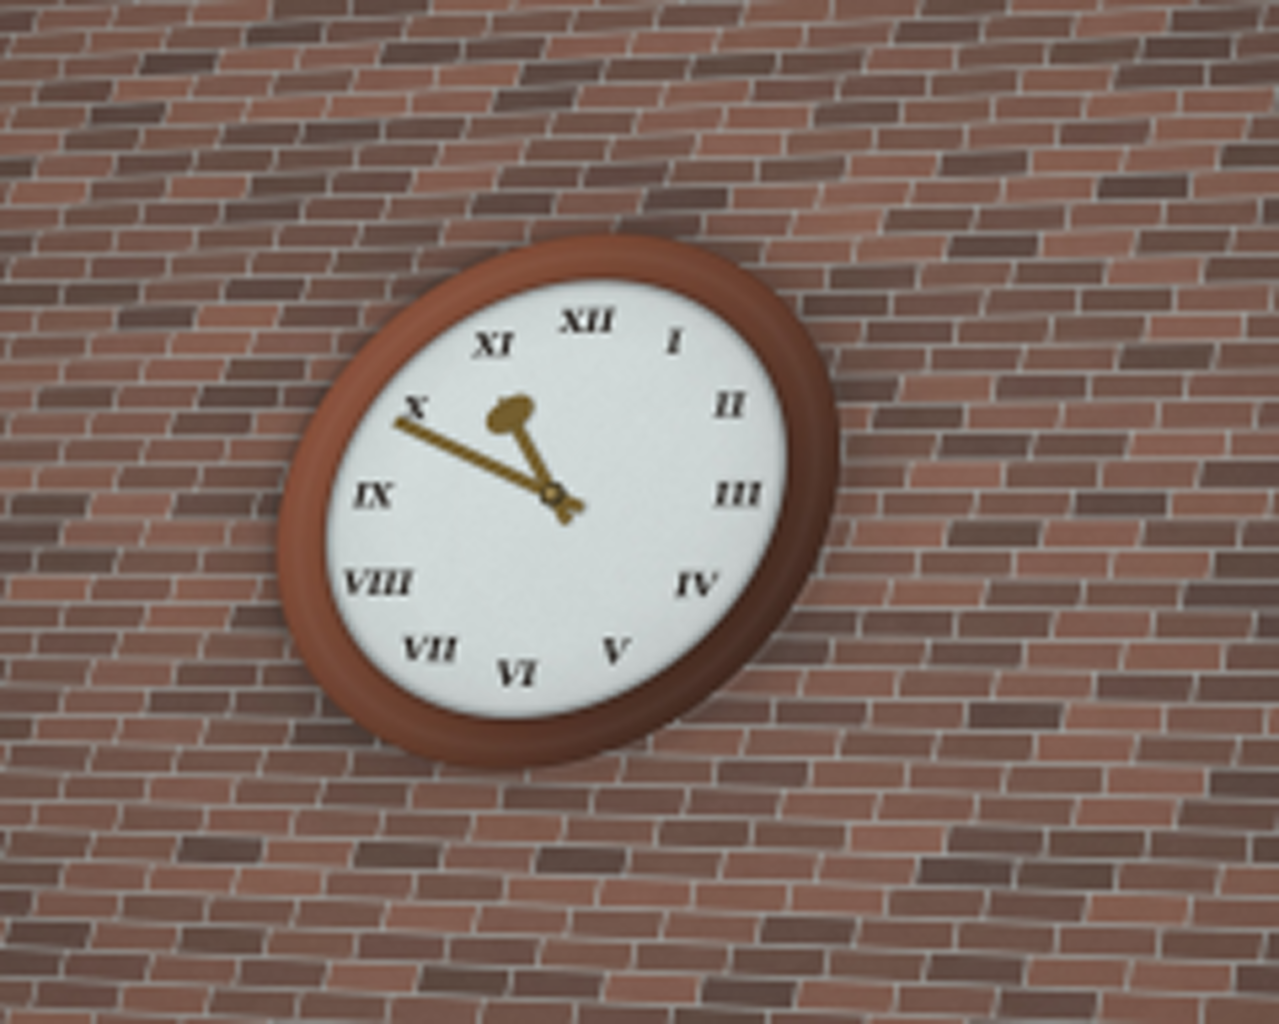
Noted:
**10:49**
